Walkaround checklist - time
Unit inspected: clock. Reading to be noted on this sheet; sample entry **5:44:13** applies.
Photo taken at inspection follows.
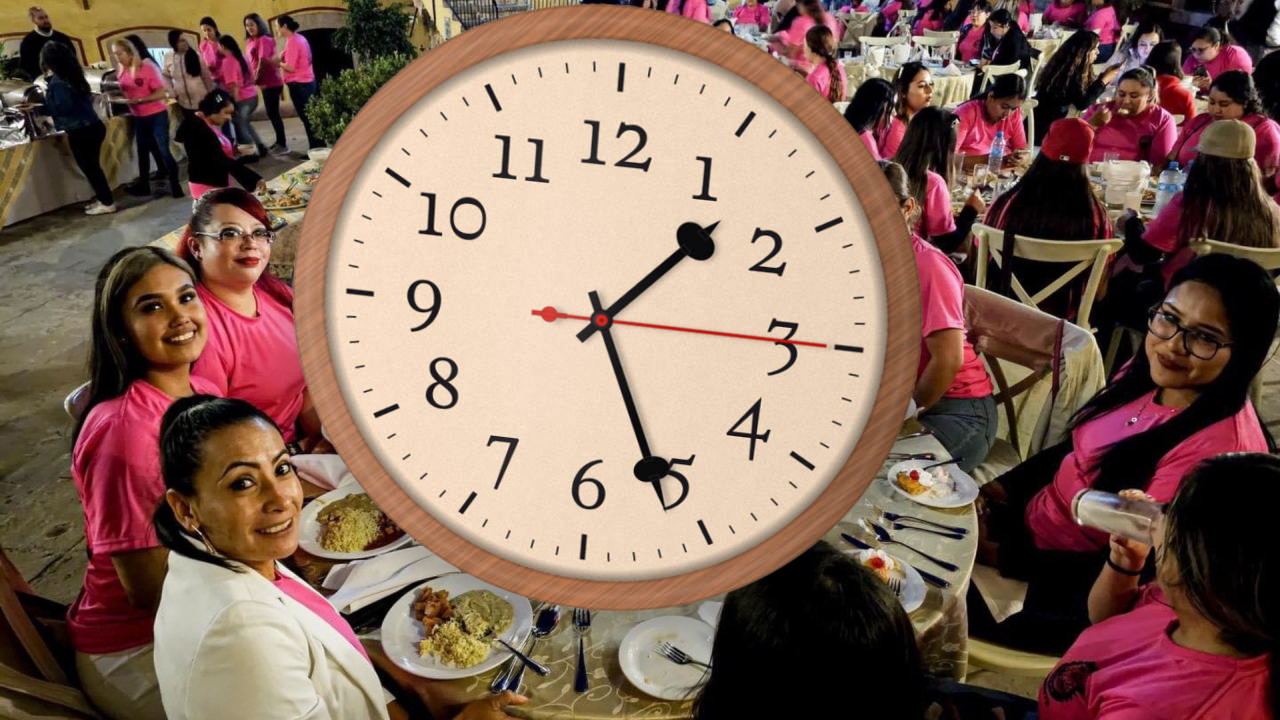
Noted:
**1:26:15**
